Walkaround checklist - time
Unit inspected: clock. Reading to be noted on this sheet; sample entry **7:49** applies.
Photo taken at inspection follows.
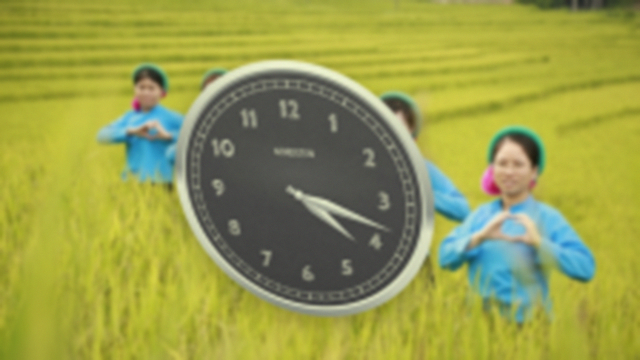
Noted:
**4:18**
